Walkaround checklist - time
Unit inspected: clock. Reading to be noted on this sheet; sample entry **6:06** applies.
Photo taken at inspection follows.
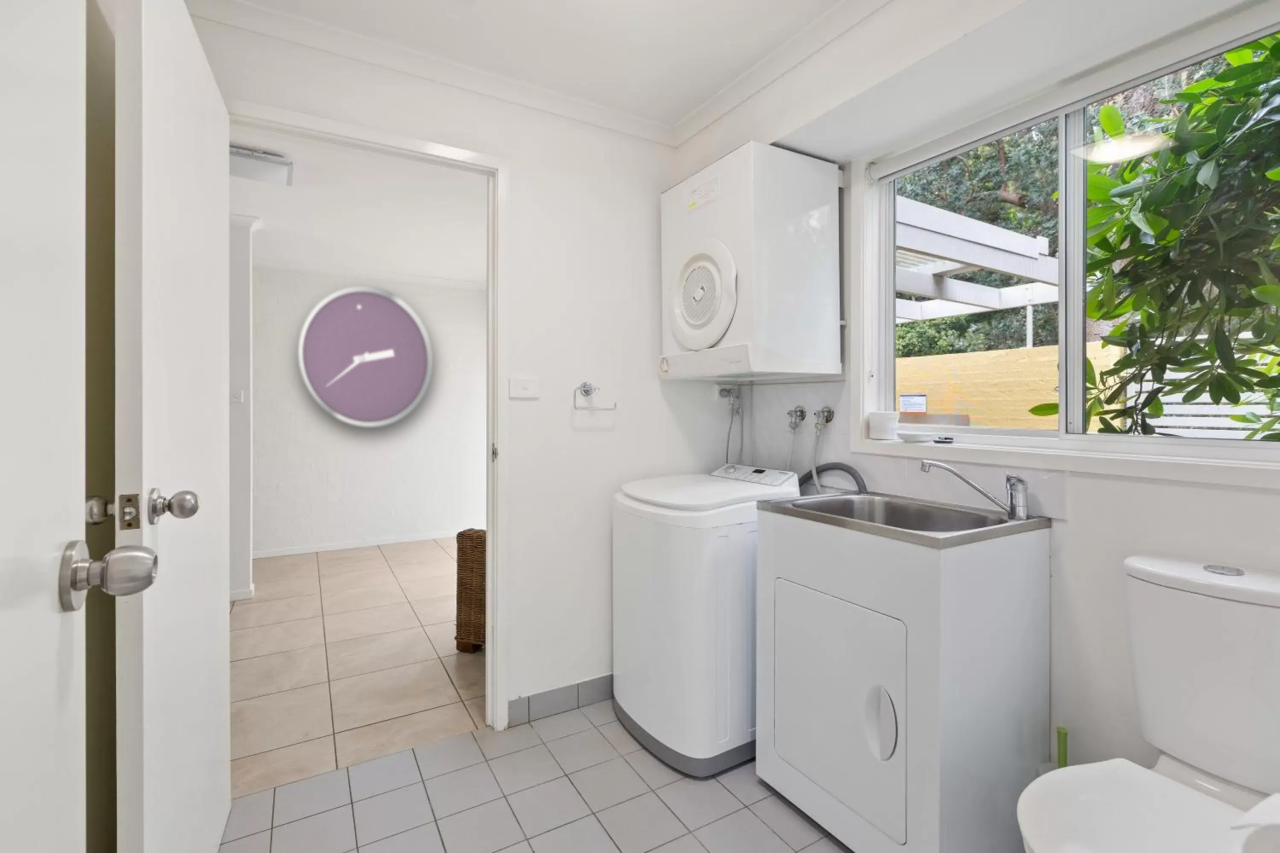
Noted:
**2:39**
